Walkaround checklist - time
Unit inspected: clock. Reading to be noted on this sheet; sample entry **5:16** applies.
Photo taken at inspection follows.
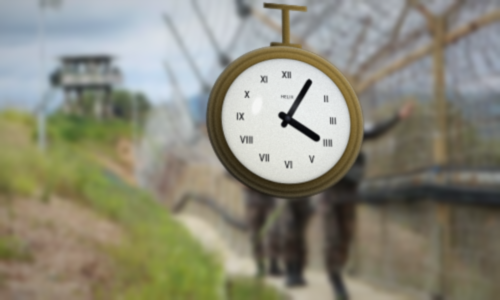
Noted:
**4:05**
